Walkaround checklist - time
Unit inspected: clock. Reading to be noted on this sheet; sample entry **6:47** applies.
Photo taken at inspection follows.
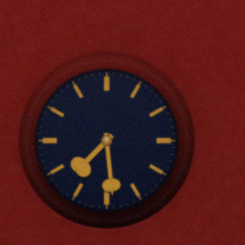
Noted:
**7:29**
